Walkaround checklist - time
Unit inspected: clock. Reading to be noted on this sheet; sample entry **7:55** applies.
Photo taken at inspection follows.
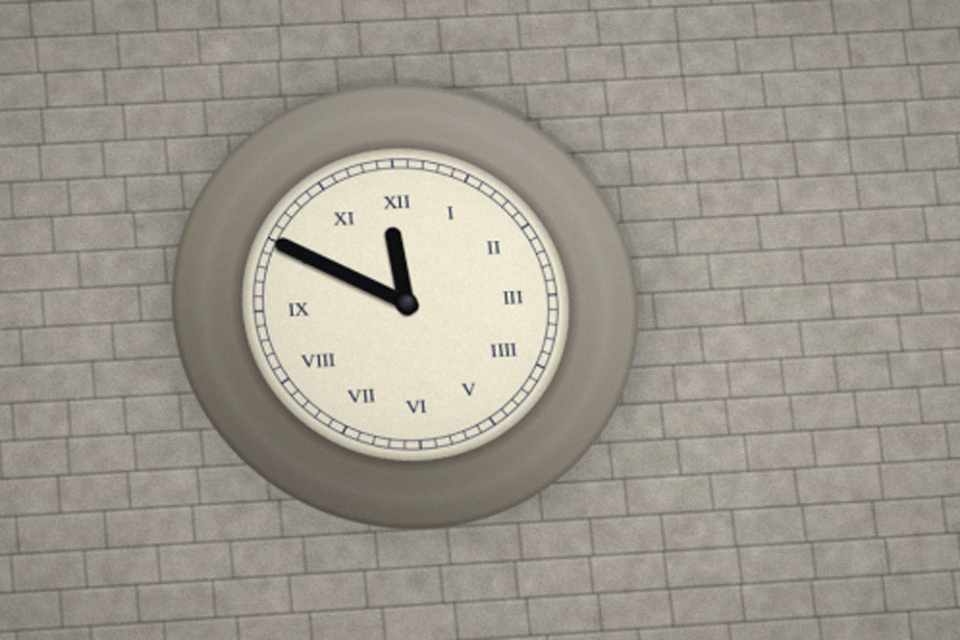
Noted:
**11:50**
